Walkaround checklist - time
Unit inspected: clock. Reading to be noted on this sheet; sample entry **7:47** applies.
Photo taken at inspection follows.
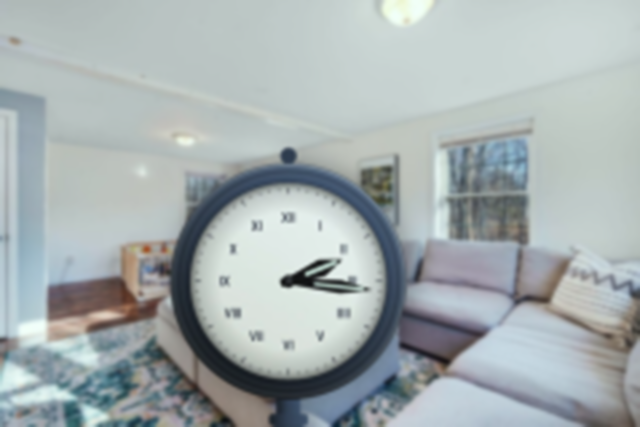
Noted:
**2:16**
